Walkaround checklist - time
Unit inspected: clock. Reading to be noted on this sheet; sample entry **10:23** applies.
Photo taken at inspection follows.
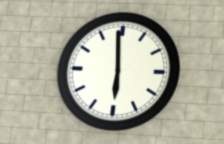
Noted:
**5:59**
